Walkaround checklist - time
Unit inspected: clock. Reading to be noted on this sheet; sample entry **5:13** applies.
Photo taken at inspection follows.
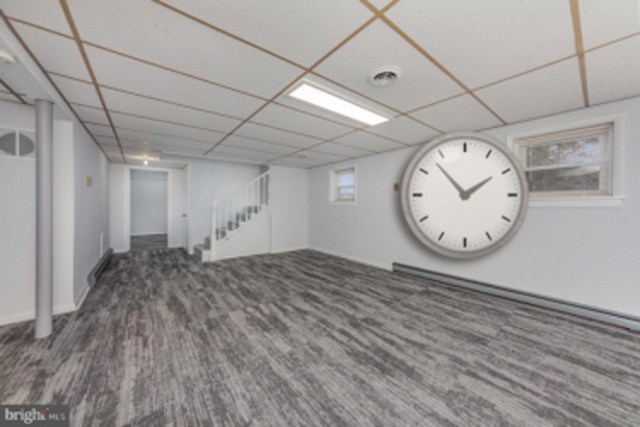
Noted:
**1:53**
